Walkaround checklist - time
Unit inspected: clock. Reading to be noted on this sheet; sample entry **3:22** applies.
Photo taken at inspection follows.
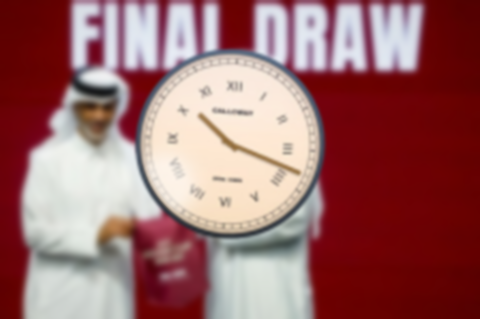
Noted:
**10:18**
